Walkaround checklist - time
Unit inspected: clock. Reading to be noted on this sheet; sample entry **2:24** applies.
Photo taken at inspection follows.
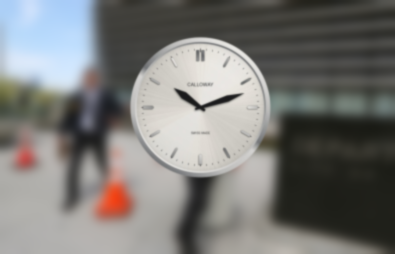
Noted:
**10:12**
